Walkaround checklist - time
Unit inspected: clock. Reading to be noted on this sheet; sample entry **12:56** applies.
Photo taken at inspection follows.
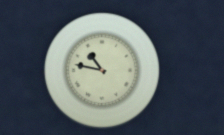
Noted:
**10:47**
